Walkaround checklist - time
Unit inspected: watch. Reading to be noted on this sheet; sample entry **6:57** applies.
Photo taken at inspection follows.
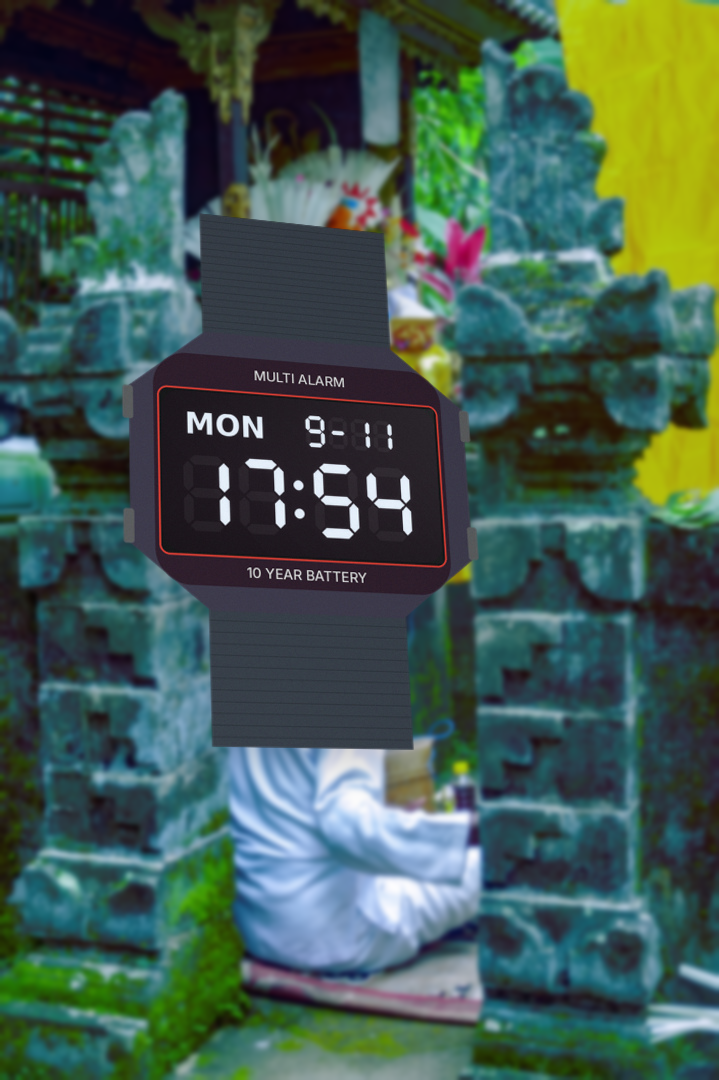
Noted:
**17:54**
